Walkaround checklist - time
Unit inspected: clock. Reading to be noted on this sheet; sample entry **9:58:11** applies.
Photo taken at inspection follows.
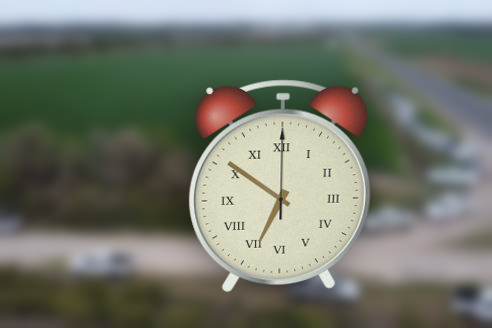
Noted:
**6:51:00**
